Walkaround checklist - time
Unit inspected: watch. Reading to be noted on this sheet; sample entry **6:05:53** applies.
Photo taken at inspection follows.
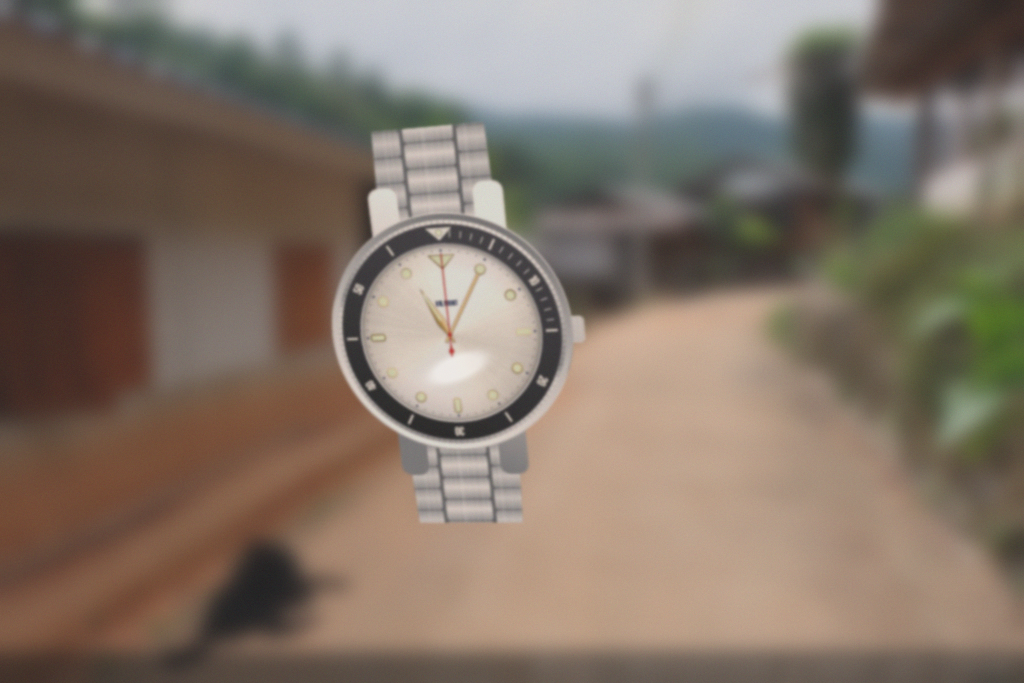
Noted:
**11:05:00**
